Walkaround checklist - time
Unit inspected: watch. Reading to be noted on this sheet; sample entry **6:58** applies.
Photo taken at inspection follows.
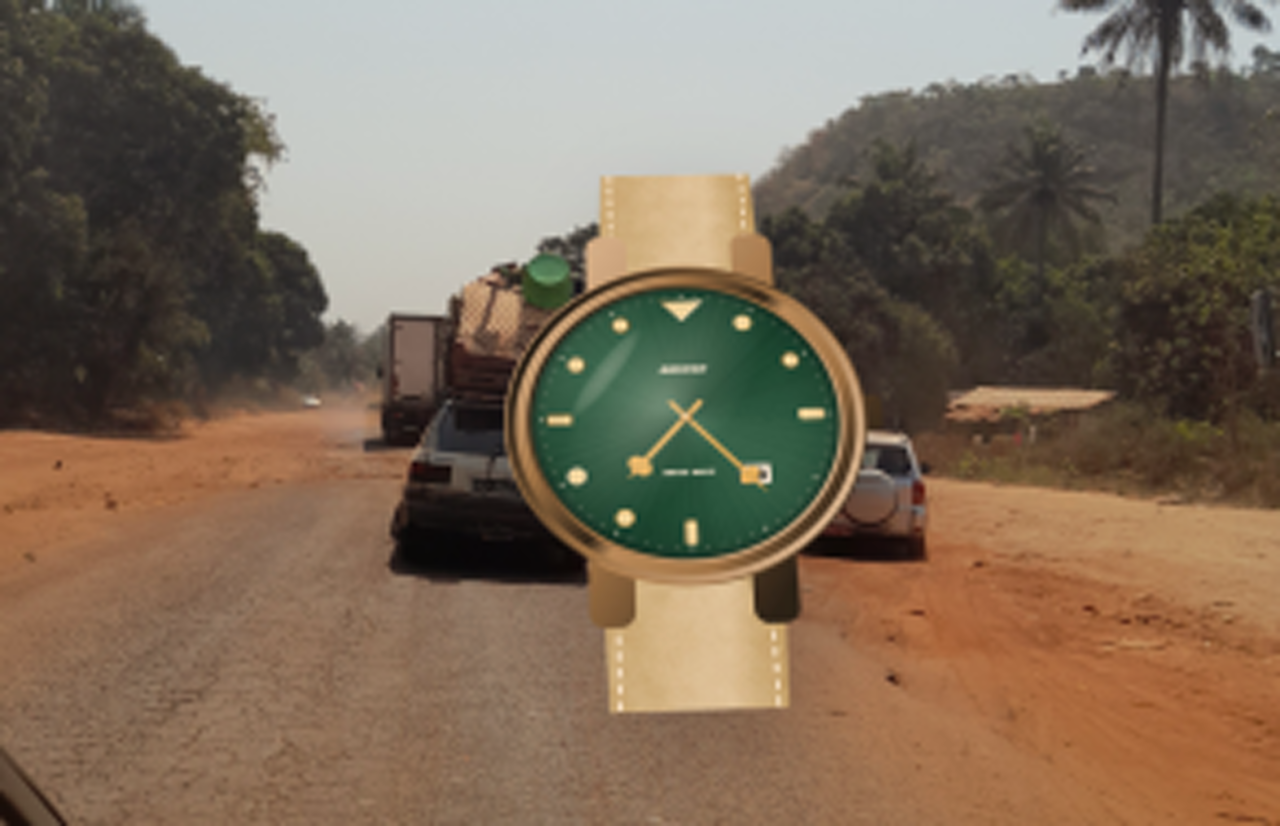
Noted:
**7:23**
